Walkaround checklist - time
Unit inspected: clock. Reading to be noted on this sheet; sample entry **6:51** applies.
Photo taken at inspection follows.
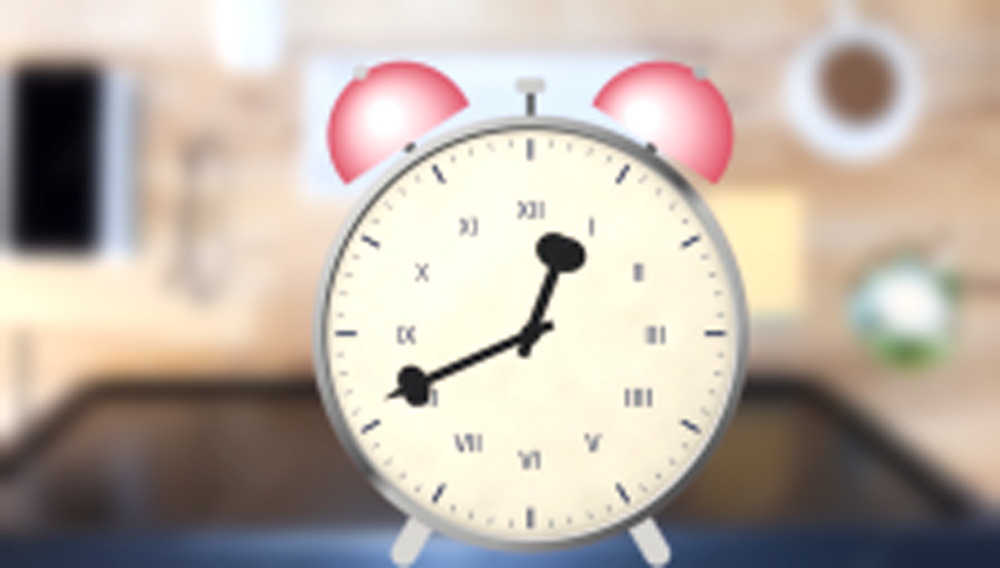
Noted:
**12:41**
